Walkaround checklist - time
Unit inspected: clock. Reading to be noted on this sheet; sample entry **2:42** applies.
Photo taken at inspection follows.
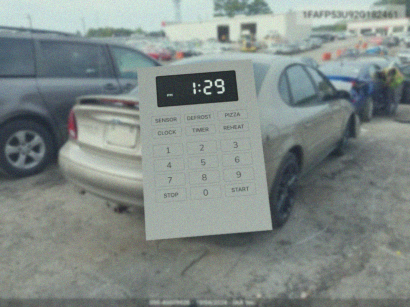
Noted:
**1:29**
